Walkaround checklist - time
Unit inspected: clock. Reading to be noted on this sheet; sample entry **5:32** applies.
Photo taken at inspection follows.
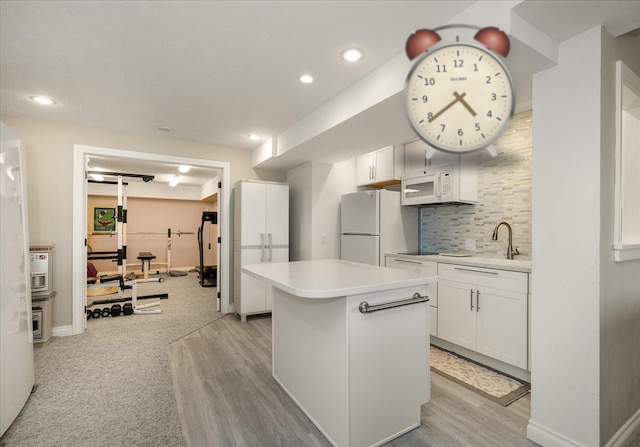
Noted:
**4:39**
